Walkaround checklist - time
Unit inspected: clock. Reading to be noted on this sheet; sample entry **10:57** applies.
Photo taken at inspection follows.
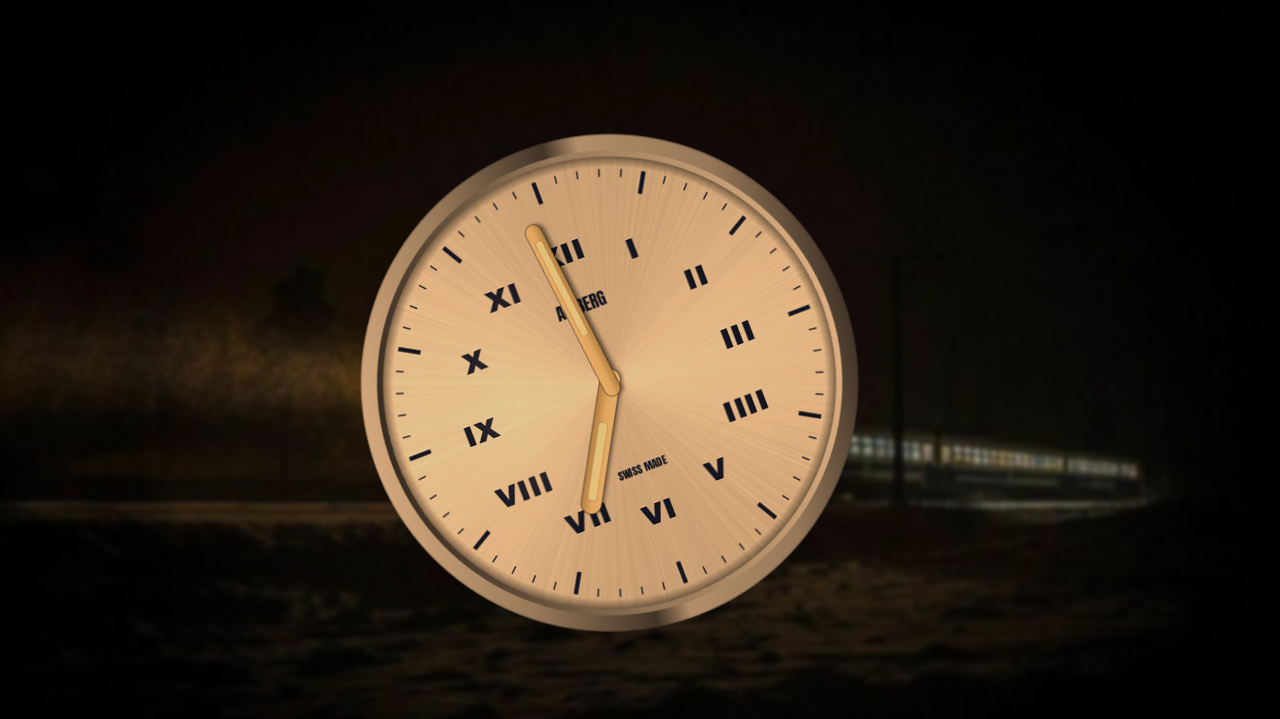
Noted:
**6:59**
